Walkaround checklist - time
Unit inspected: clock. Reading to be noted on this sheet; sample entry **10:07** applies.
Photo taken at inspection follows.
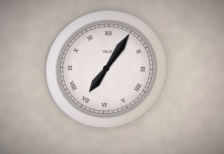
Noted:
**7:05**
